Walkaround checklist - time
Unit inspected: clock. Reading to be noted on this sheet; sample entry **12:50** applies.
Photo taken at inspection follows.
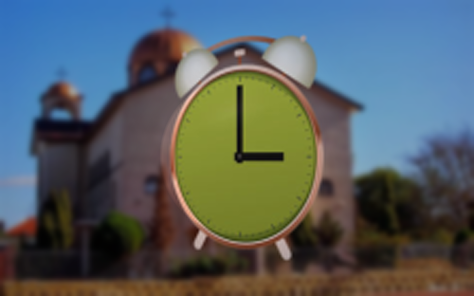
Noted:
**3:00**
